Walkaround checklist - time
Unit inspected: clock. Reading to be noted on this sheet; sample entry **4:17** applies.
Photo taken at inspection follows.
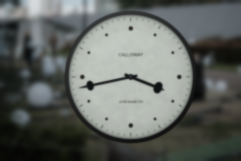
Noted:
**3:43**
